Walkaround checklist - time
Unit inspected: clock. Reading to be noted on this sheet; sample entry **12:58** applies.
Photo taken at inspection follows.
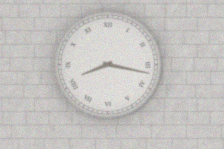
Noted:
**8:17**
